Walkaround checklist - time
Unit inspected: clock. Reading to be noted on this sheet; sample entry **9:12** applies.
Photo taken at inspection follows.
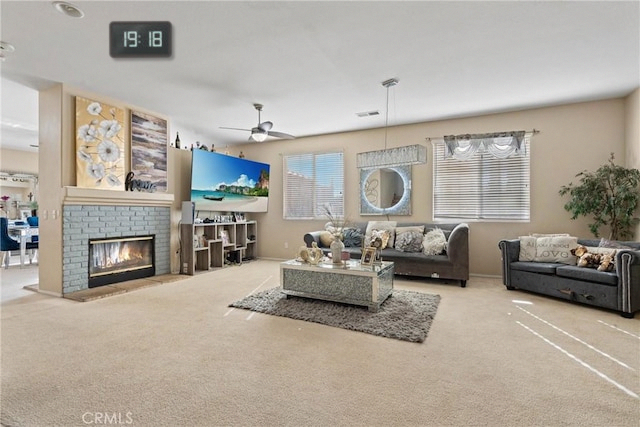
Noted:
**19:18**
